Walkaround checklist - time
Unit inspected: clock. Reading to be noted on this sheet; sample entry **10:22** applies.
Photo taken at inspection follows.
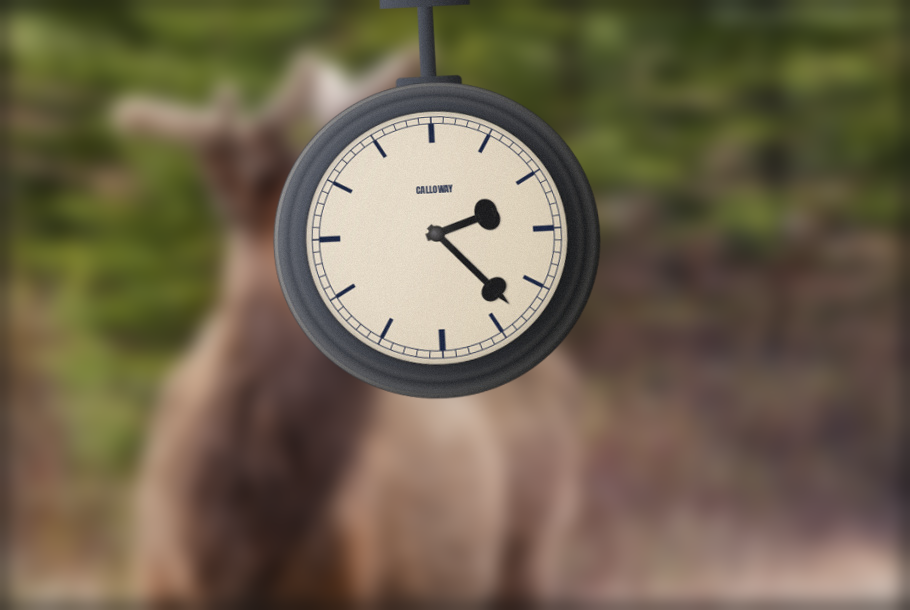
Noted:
**2:23**
